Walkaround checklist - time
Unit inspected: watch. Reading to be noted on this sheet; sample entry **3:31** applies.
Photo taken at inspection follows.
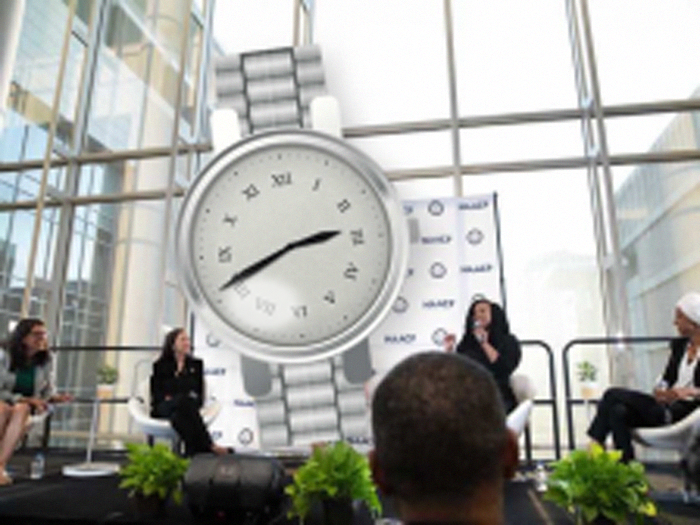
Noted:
**2:41**
